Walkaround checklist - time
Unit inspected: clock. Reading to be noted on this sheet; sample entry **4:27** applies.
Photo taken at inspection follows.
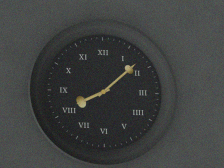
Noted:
**8:08**
